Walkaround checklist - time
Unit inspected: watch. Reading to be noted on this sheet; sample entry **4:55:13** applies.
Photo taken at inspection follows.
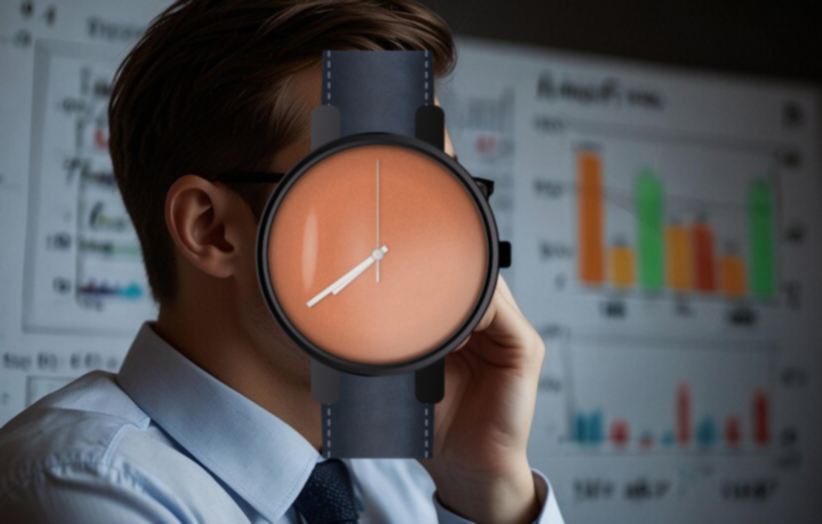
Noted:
**7:39:00**
